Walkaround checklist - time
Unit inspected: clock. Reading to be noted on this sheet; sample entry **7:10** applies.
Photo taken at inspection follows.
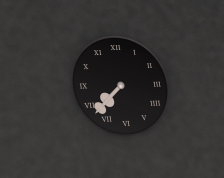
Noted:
**7:38**
